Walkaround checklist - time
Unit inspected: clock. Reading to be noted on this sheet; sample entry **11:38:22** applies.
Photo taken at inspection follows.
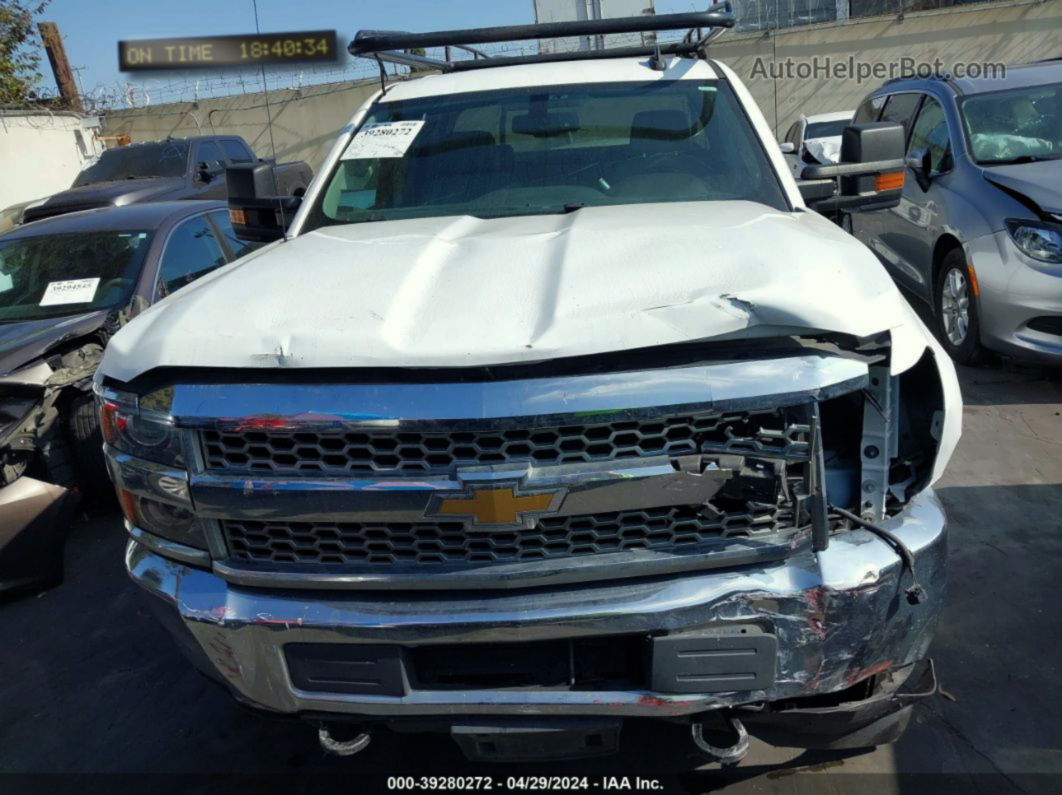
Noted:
**18:40:34**
